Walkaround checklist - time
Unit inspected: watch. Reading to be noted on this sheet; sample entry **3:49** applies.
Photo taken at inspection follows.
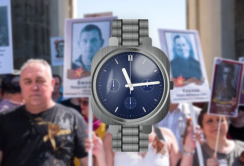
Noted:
**11:14**
